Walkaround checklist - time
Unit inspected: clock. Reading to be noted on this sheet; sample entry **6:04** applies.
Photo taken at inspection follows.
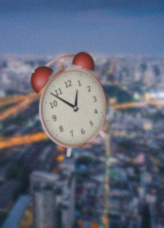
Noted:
**12:53**
